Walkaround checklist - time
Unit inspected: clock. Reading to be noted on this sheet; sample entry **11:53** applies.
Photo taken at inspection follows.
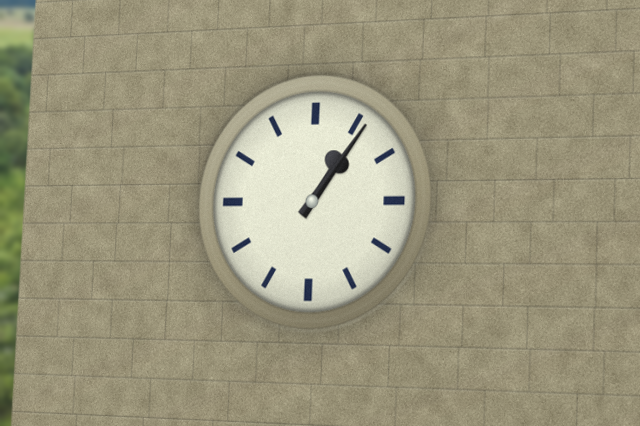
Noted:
**1:06**
